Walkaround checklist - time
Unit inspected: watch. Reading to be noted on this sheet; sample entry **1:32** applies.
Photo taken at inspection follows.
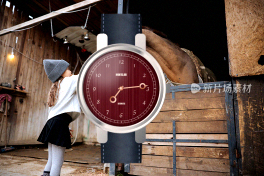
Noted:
**7:14**
